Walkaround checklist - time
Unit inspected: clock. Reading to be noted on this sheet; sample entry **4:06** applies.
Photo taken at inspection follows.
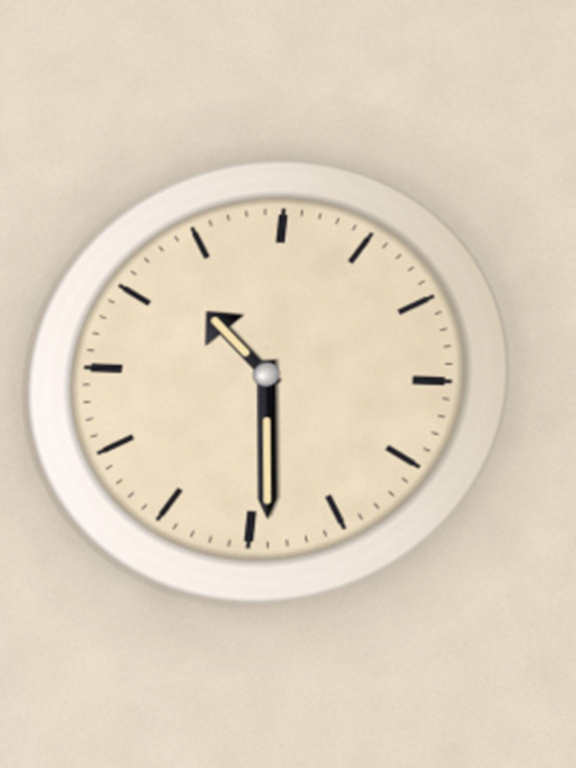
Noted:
**10:29**
